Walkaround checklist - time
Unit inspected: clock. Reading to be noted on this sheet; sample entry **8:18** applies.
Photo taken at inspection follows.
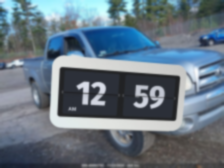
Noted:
**12:59**
